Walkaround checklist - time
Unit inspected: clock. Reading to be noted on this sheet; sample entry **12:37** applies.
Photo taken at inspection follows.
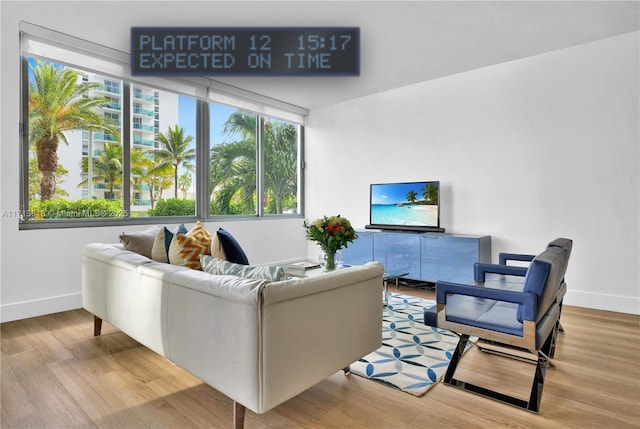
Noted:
**15:17**
